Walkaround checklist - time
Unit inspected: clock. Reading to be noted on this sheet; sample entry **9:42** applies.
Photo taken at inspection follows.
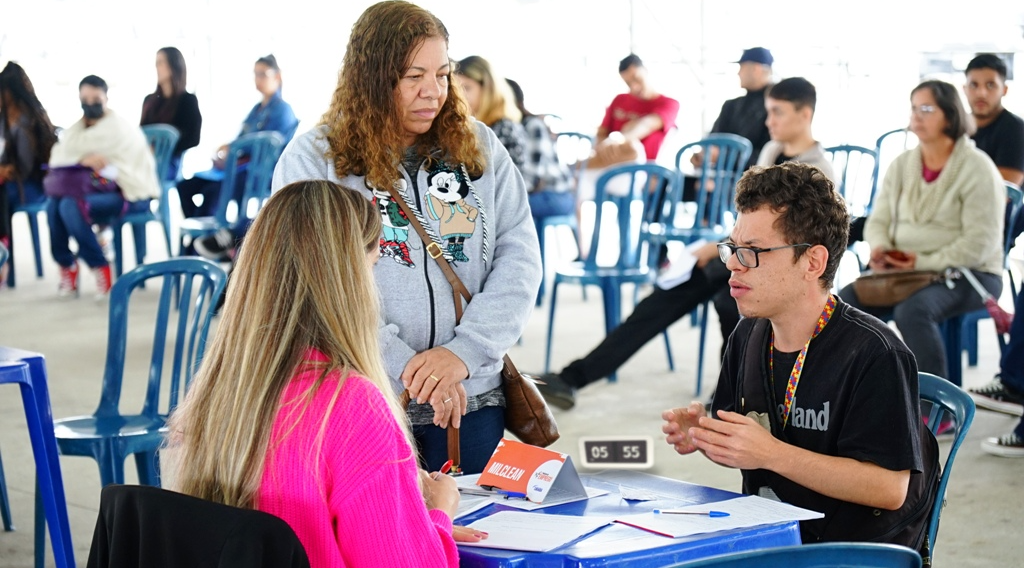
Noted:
**5:55**
